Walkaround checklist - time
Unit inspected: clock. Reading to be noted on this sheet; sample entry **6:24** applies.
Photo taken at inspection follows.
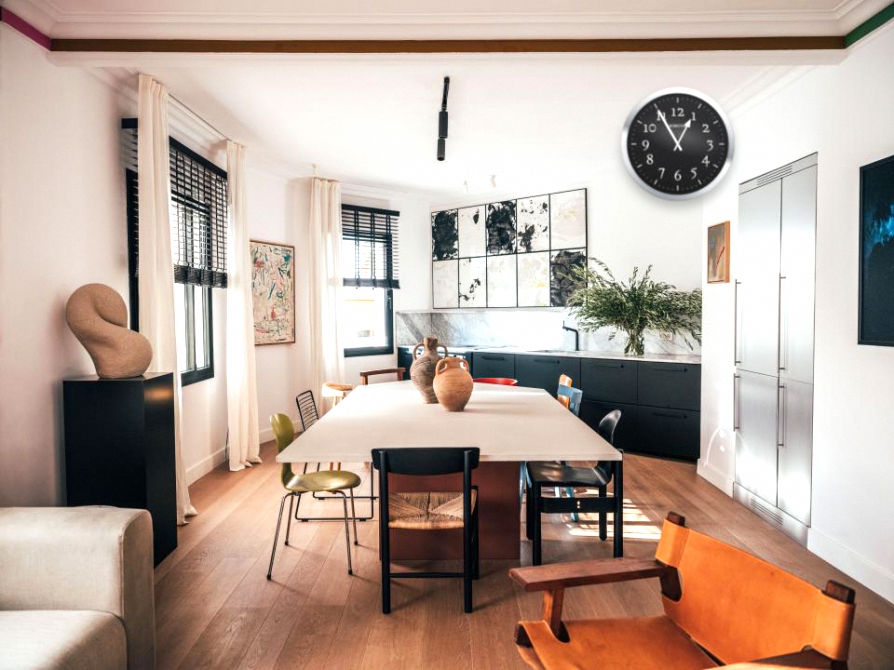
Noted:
**12:55**
